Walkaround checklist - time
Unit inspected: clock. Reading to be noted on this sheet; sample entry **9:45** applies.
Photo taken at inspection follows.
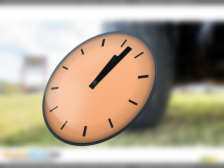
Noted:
**1:07**
